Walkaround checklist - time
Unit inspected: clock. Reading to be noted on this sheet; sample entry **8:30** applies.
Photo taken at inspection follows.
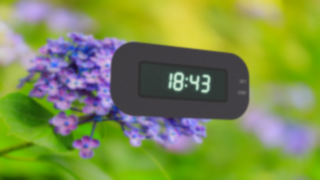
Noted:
**18:43**
